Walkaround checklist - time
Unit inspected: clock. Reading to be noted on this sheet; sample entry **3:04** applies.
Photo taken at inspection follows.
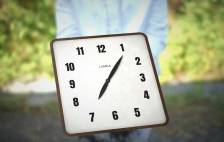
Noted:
**7:06**
